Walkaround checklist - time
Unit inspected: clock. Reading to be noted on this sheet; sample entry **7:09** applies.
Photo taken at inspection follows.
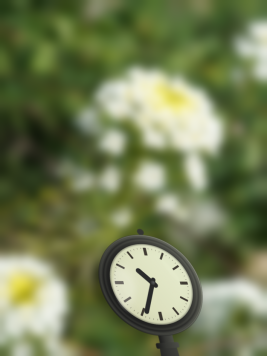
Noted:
**10:34**
